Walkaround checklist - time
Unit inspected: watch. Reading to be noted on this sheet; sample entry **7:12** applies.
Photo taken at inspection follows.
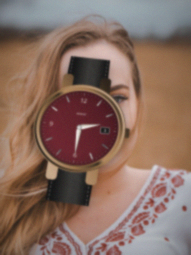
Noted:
**2:30**
